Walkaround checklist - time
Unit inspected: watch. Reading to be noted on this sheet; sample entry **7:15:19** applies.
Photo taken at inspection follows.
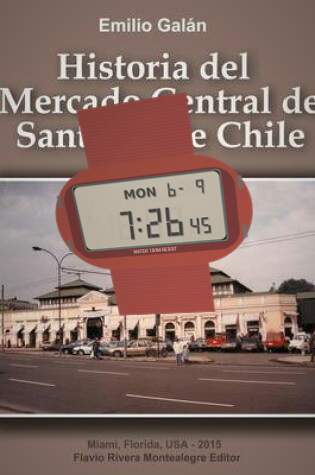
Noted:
**7:26:45**
